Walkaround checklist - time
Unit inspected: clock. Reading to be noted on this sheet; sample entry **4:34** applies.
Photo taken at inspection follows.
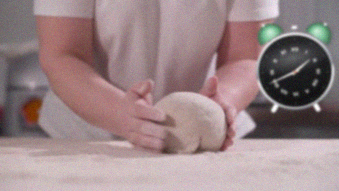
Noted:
**1:41**
